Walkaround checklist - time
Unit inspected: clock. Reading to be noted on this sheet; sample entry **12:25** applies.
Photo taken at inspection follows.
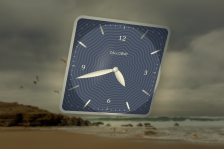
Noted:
**4:42**
